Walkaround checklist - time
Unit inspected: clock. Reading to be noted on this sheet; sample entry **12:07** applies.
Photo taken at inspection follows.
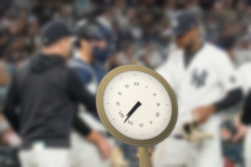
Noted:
**7:37**
